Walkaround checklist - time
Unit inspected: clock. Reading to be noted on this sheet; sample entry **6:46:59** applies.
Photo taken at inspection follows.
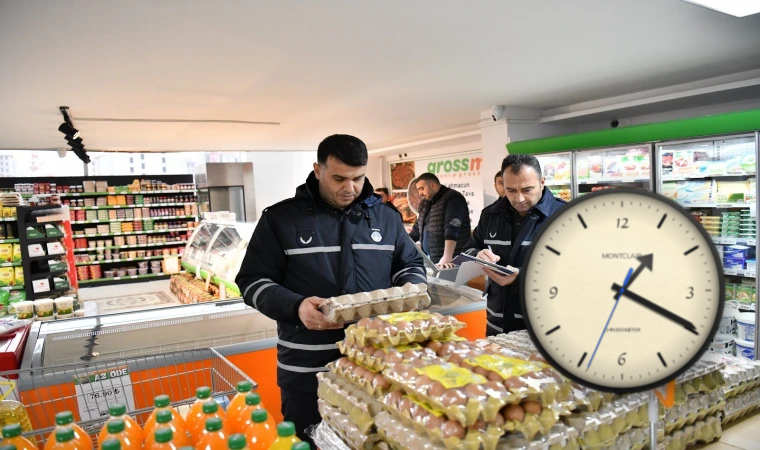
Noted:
**1:19:34**
